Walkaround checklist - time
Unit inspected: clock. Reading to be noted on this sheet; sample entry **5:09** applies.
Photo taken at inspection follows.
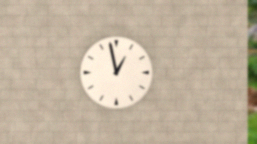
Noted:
**12:58**
